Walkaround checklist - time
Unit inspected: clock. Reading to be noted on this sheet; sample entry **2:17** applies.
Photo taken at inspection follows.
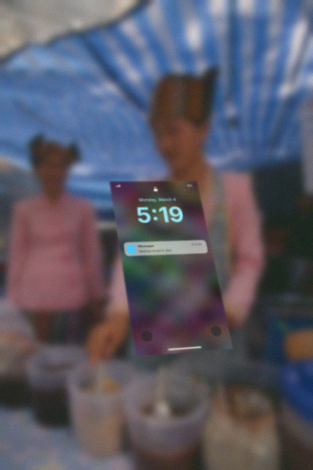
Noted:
**5:19**
